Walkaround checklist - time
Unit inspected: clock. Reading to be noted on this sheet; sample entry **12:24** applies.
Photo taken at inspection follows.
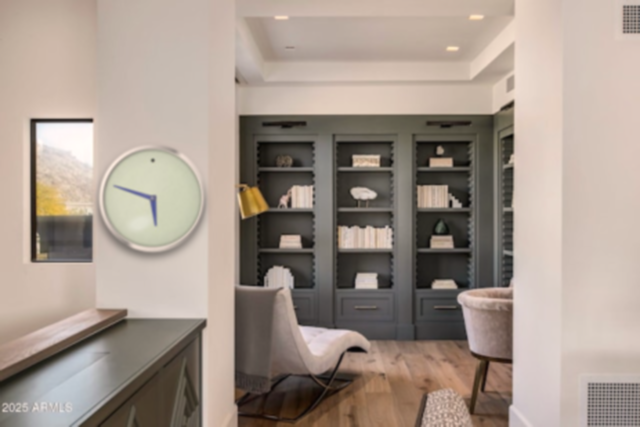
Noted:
**5:48**
